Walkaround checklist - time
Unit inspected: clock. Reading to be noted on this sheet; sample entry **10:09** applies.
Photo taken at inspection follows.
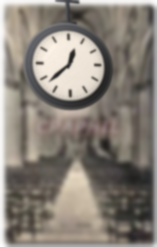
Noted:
**12:38**
